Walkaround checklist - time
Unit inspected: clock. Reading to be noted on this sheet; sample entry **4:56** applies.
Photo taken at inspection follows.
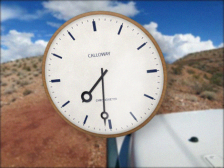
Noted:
**7:31**
